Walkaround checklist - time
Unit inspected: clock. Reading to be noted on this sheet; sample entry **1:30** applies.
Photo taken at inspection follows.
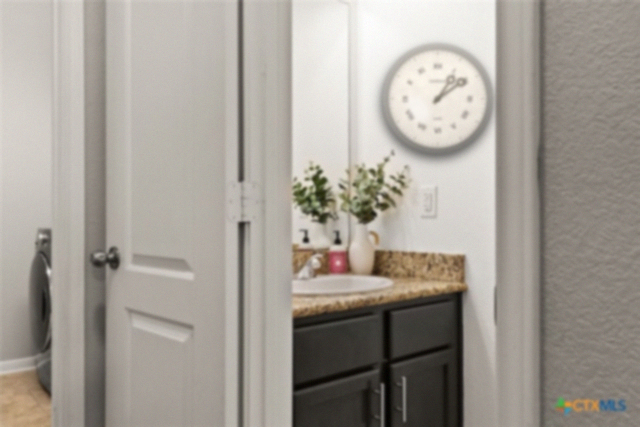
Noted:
**1:09**
